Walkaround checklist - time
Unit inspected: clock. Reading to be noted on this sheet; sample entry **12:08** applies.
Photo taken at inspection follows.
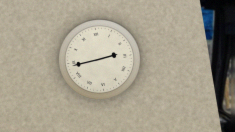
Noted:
**2:44**
